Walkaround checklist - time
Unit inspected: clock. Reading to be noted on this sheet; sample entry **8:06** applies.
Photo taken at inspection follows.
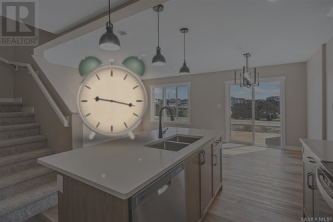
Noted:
**9:17**
